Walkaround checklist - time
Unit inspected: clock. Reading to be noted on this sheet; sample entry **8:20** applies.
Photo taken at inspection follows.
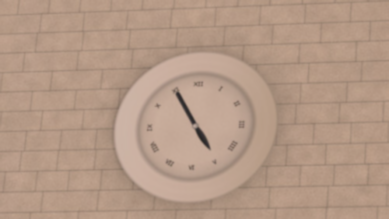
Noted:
**4:55**
